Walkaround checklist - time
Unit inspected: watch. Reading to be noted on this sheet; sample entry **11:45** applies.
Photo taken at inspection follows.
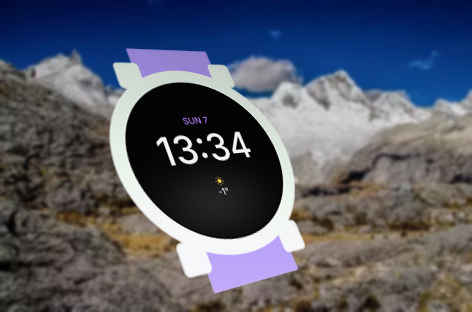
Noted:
**13:34**
